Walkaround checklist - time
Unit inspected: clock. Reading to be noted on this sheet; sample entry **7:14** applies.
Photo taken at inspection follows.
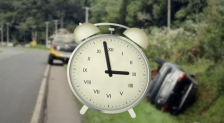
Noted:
**2:58**
